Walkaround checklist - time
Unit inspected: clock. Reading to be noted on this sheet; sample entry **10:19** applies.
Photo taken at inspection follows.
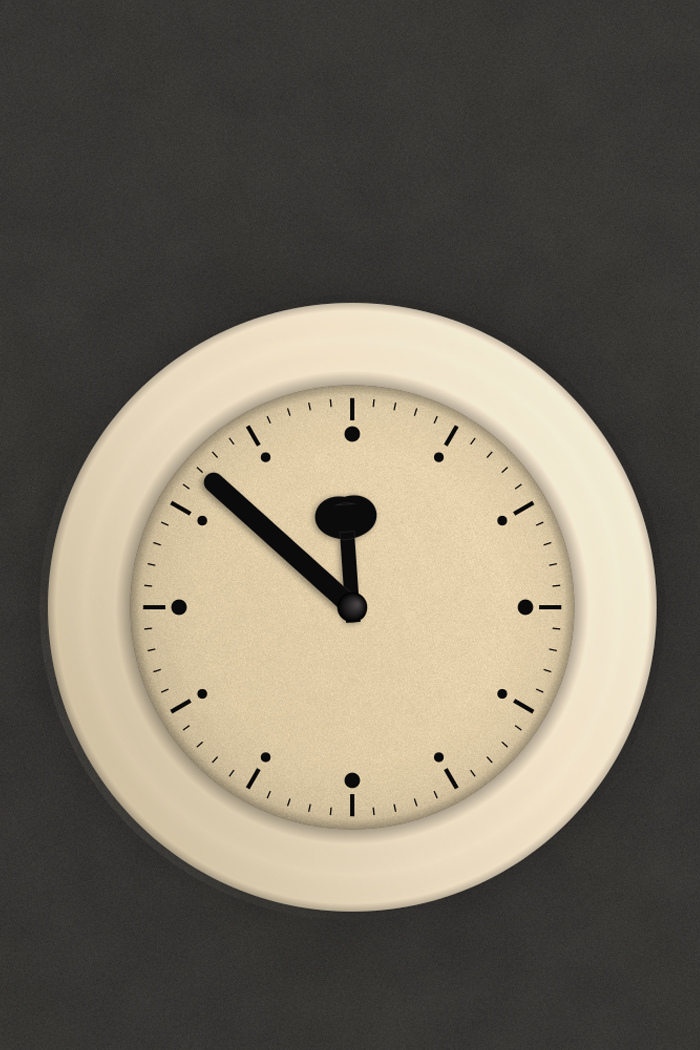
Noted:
**11:52**
